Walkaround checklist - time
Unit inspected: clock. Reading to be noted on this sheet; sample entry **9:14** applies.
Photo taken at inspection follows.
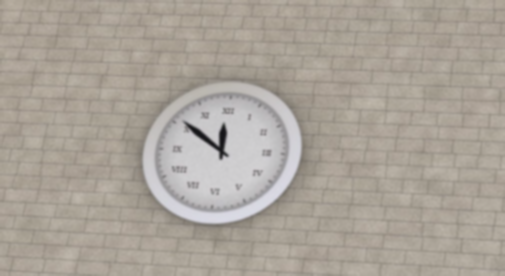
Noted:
**11:51**
